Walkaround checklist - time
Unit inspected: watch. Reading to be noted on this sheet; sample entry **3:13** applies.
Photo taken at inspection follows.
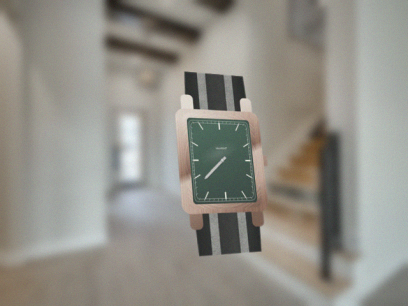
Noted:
**7:38**
